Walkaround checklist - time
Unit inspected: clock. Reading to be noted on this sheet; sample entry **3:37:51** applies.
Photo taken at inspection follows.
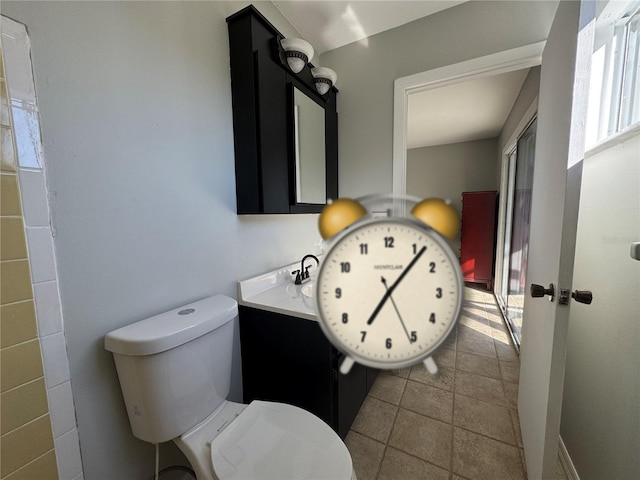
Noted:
**7:06:26**
